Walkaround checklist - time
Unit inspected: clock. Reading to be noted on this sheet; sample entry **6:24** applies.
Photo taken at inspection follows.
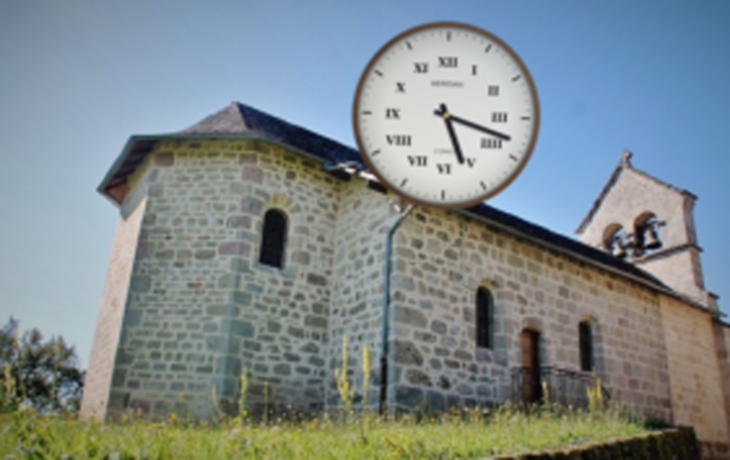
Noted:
**5:18**
